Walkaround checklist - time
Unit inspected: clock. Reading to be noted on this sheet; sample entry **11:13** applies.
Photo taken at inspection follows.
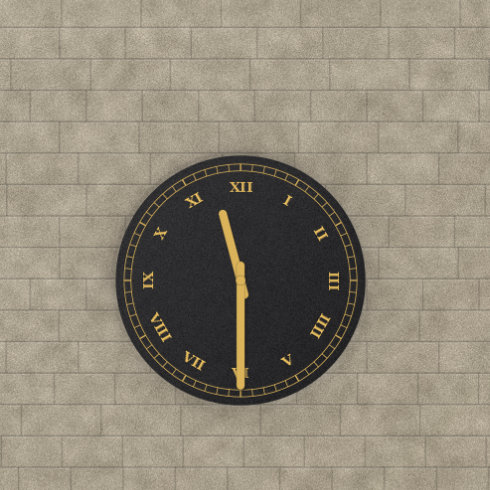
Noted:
**11:30**
